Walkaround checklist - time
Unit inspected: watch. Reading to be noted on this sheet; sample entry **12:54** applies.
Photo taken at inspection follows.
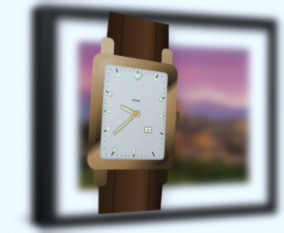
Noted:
**9:38**
